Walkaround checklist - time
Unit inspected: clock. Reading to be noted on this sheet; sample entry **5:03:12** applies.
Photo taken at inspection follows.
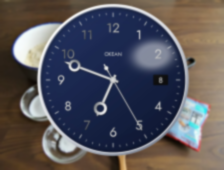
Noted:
**6:48:25**
